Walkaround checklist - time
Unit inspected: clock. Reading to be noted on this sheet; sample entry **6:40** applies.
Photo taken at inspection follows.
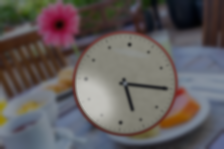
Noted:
**5:15**
